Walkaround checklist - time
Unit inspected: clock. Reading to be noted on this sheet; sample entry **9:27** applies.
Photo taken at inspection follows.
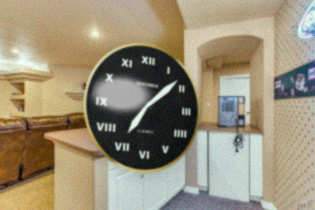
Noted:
**7:08**
